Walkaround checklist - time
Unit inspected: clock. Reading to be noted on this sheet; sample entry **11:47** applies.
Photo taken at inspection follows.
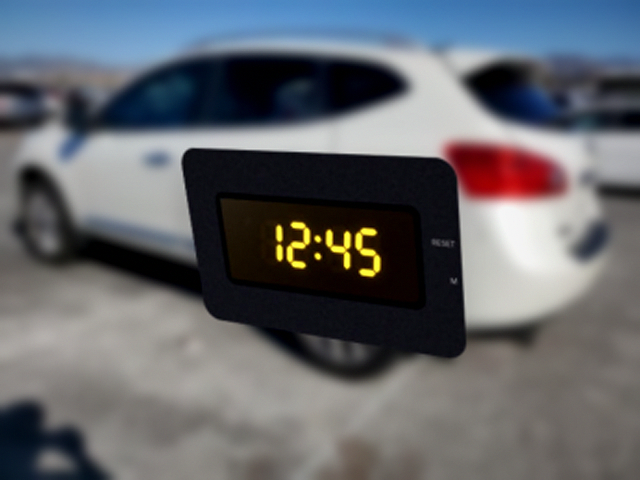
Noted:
**12:45**
